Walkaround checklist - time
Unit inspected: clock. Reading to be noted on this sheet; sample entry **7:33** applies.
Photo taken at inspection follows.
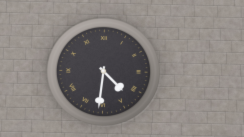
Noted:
**4:31**
